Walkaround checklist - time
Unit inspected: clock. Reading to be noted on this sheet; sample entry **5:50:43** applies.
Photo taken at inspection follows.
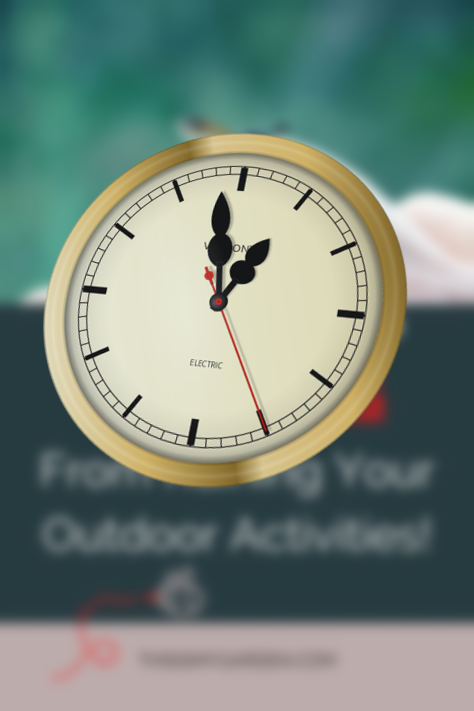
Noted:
**12:58:25**
